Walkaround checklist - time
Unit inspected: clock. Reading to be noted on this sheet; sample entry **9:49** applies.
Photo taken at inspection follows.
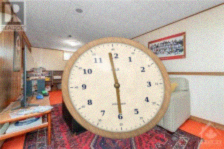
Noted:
**5:59**
